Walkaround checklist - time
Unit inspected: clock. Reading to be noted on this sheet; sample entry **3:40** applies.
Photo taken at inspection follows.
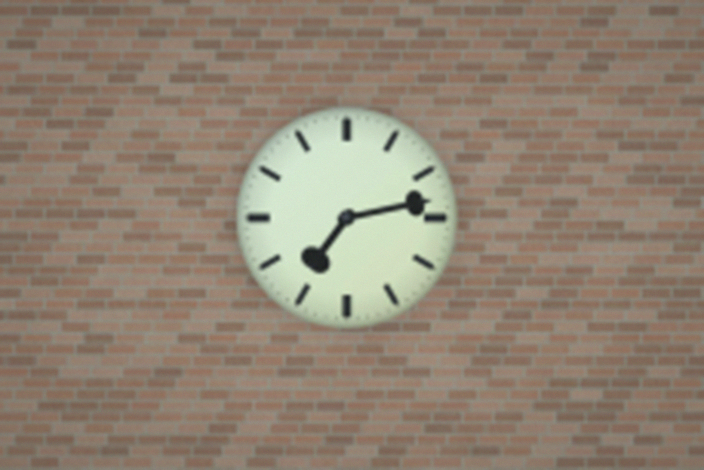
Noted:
**7:13**
